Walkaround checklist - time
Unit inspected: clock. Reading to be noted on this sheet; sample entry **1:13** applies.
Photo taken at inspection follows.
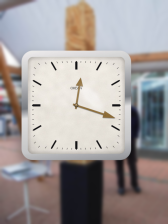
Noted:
**12:18**
